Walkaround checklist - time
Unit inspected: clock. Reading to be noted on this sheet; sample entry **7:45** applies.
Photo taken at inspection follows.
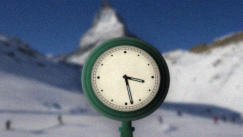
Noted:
**3:28**
